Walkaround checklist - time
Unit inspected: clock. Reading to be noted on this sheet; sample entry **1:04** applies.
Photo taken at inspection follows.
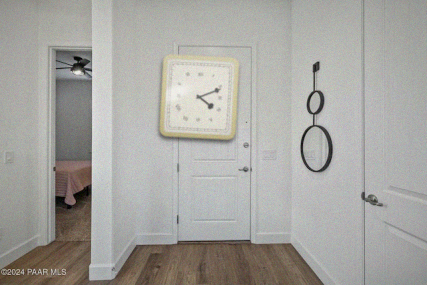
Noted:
**4:11**
